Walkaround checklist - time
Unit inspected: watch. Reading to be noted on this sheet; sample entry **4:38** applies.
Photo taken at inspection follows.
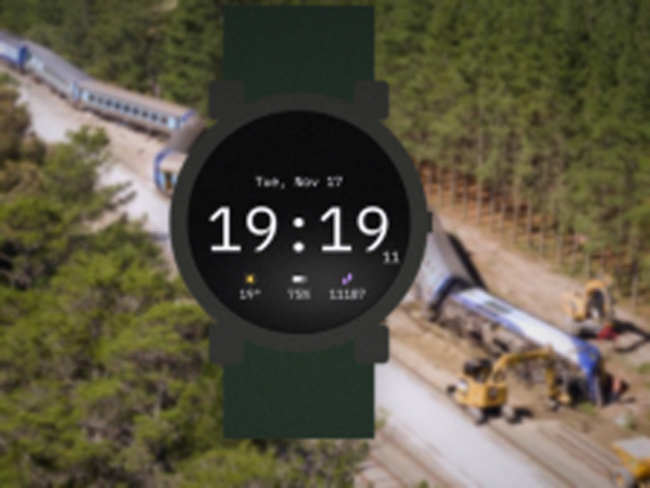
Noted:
**19:19**
